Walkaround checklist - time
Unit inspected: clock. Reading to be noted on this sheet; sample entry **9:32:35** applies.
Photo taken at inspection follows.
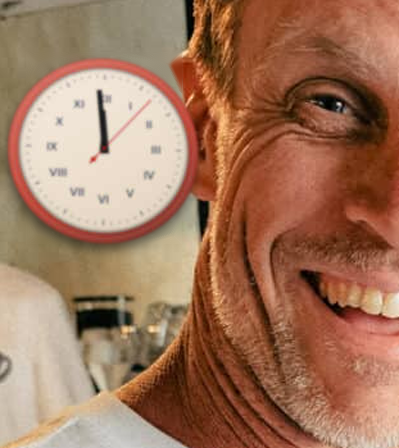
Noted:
**11:59:07**
